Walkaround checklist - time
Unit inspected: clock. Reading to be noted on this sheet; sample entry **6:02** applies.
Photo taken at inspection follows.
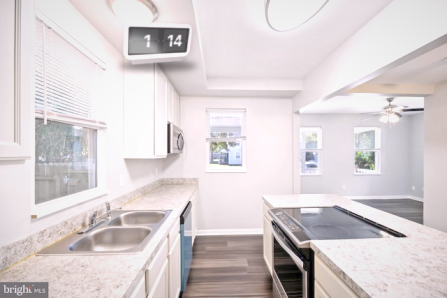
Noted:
**1:14**
